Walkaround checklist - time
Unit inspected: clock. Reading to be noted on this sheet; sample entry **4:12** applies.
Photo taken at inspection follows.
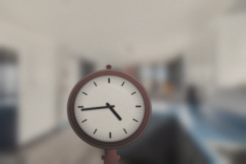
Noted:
**4:44**
